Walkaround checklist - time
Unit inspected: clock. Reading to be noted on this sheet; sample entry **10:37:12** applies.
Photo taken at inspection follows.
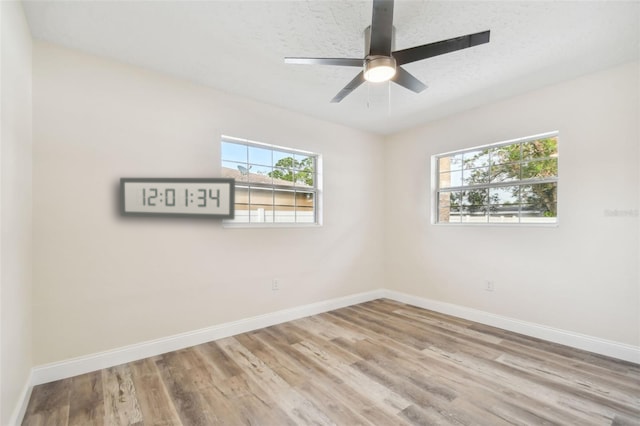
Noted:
**12:01:34**
